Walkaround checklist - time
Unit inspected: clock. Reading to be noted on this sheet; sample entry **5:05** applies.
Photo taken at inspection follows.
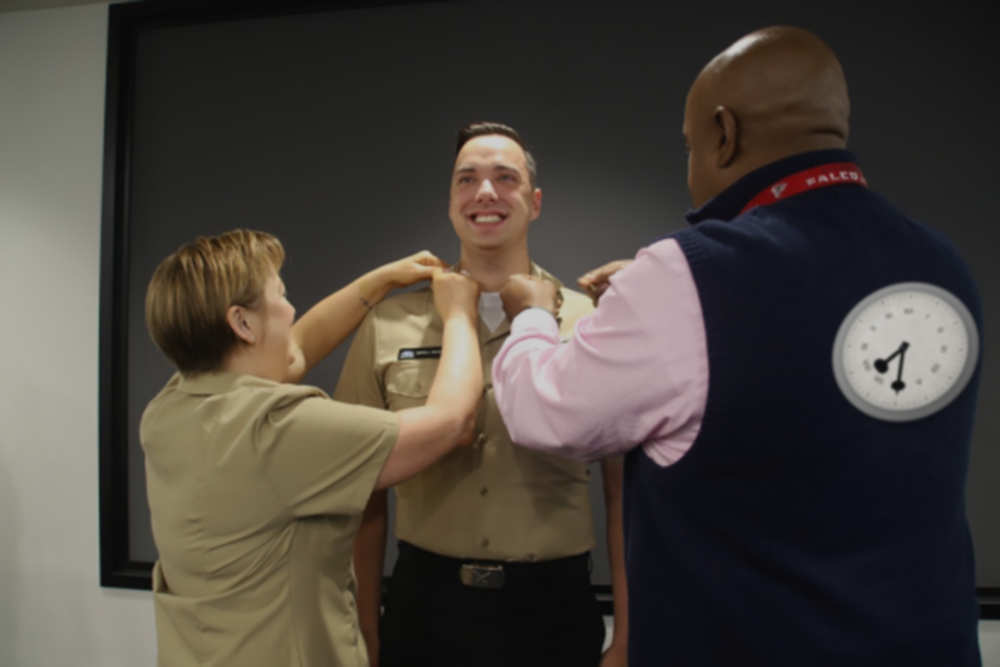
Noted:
**7:30**
